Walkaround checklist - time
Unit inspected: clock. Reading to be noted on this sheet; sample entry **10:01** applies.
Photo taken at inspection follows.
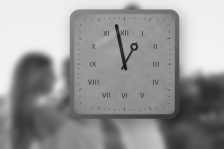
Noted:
**12:58**
